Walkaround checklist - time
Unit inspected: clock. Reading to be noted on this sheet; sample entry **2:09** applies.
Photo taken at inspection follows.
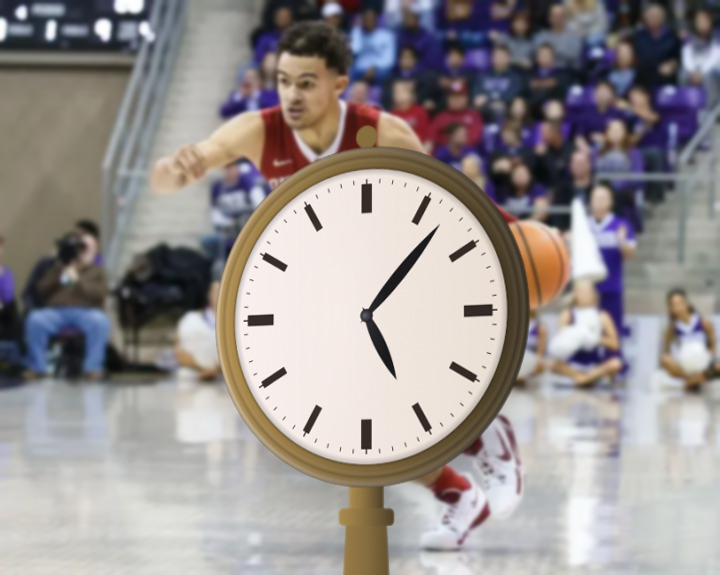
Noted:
**5:07**
